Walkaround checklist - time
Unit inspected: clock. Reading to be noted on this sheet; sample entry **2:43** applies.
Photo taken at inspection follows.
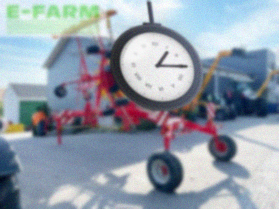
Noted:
**1:15**
